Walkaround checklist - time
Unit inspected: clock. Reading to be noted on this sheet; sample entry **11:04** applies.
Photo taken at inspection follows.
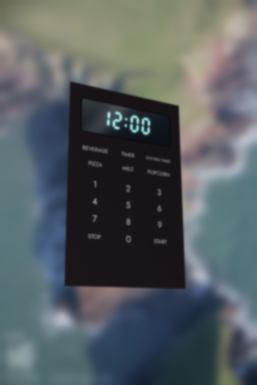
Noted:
**12:00**
